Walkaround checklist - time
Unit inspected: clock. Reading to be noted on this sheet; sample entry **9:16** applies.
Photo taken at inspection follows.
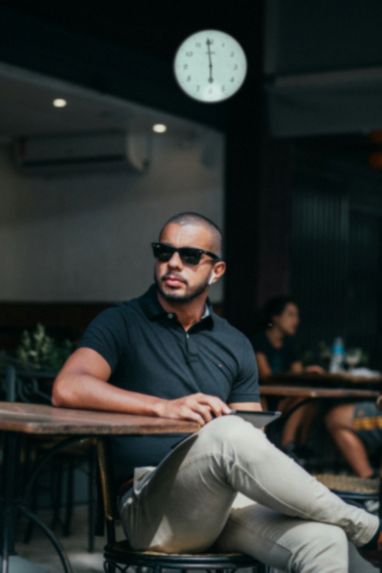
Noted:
**5:59**
